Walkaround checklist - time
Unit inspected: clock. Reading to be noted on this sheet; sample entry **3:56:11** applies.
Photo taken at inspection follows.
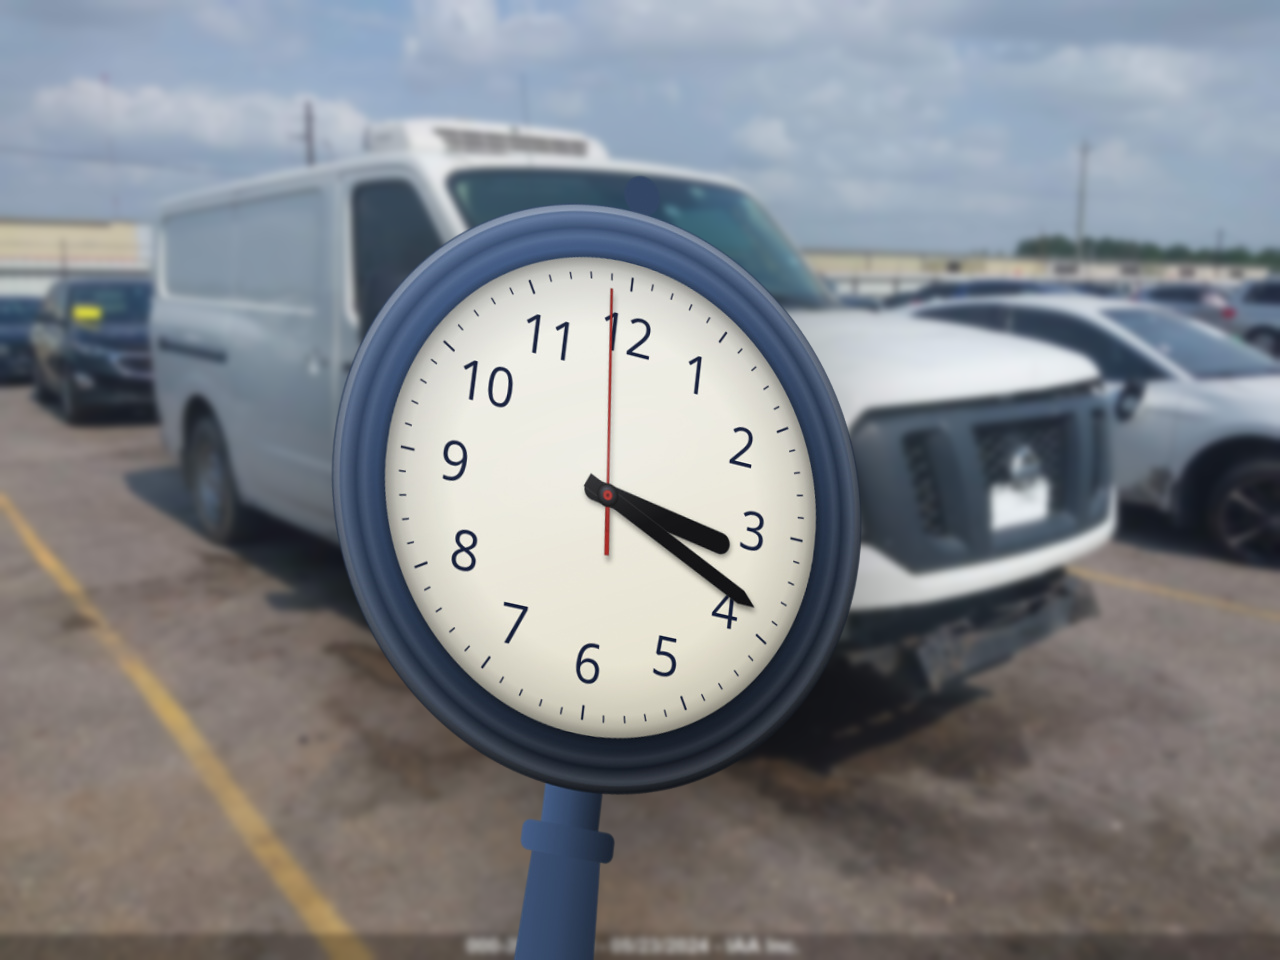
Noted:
**3:18:59**
